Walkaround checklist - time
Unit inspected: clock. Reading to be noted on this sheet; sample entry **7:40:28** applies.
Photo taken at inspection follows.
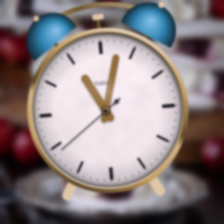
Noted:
**11:02:39**
